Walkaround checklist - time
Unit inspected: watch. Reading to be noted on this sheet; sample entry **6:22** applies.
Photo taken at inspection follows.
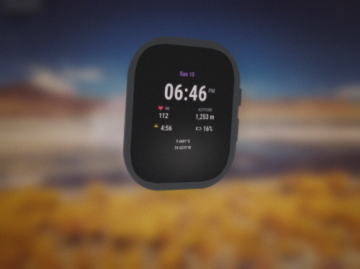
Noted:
**6:46**
